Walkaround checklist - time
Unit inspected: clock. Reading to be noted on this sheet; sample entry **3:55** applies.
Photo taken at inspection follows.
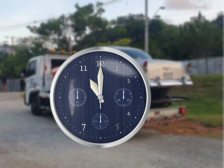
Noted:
**11:00**
